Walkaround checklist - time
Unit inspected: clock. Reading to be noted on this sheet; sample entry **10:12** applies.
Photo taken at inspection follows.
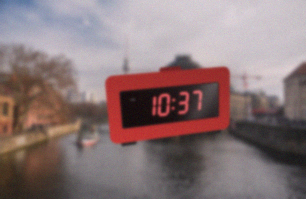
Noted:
**10:37**
